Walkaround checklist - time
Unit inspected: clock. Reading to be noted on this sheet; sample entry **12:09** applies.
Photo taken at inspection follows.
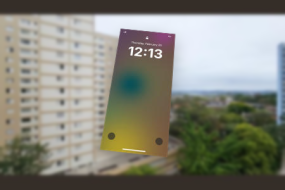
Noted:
**12:13**
